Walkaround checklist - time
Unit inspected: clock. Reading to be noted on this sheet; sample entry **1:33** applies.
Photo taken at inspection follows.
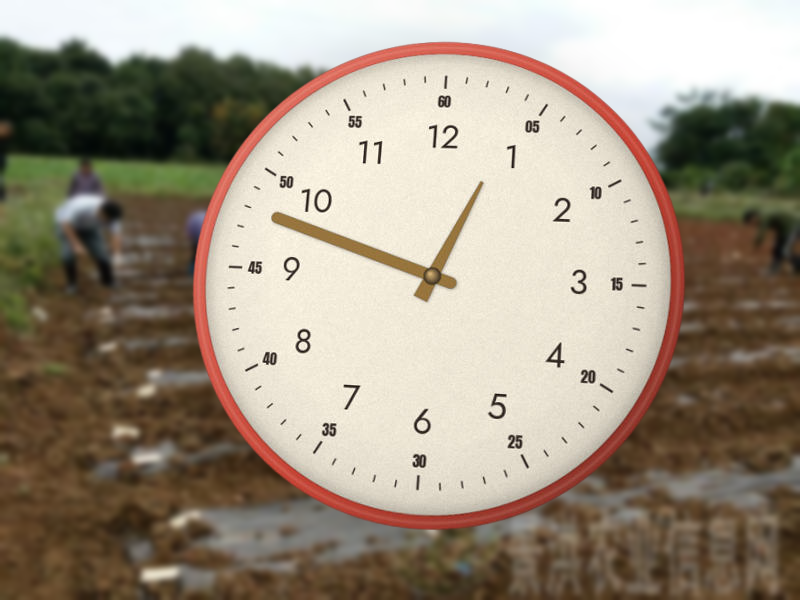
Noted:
**12:48**
